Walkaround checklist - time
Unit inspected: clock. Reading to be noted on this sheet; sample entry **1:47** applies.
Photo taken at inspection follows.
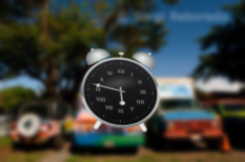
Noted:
**5:47**
